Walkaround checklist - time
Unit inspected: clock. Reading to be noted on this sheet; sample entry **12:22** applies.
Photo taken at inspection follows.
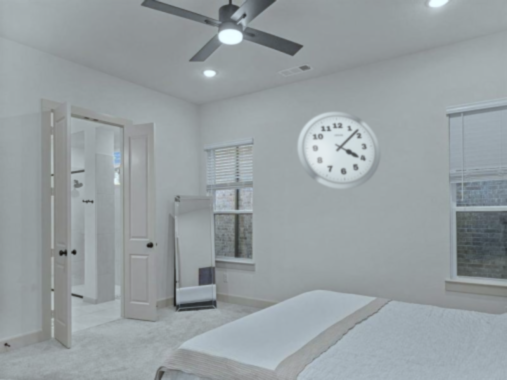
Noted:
**4:08**
